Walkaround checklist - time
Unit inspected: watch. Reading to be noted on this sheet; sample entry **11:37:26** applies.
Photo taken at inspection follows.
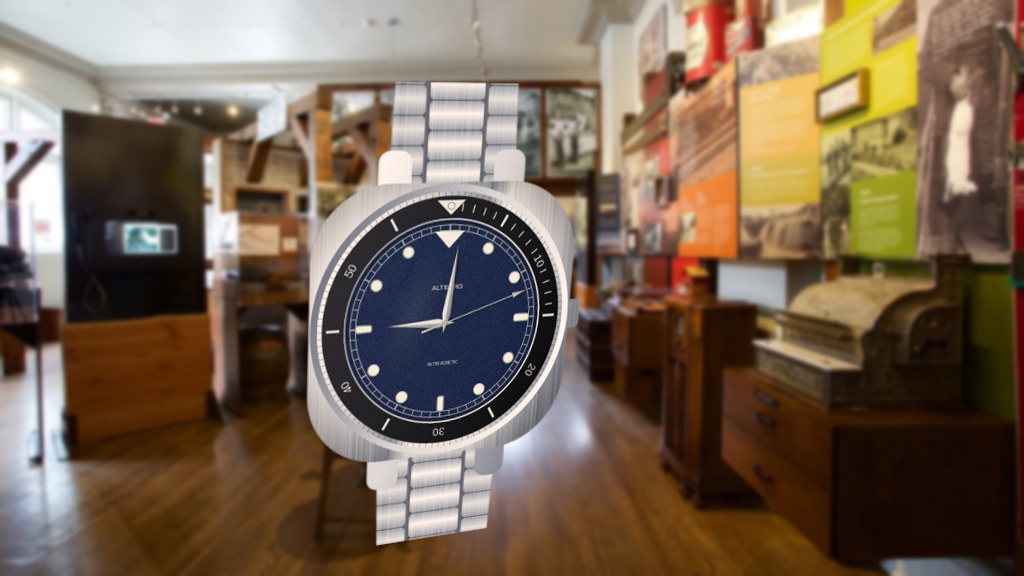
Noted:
**9:01:12**
